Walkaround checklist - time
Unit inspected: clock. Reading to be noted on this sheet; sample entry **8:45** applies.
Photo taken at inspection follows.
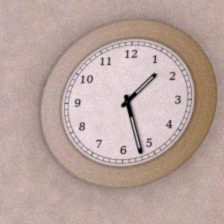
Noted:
**1:27**
